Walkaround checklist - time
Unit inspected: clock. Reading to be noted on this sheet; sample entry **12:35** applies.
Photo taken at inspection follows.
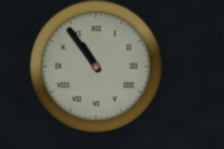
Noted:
**10:54**
